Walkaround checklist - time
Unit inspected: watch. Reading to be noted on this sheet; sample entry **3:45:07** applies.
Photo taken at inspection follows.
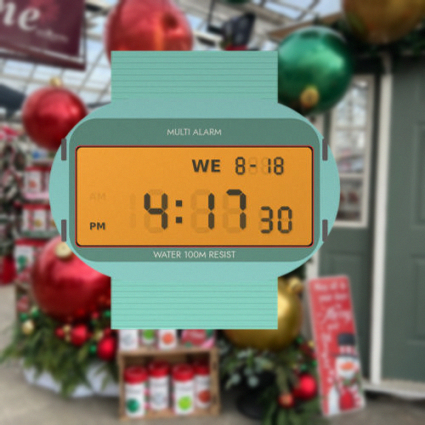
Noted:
**4:17:30**
